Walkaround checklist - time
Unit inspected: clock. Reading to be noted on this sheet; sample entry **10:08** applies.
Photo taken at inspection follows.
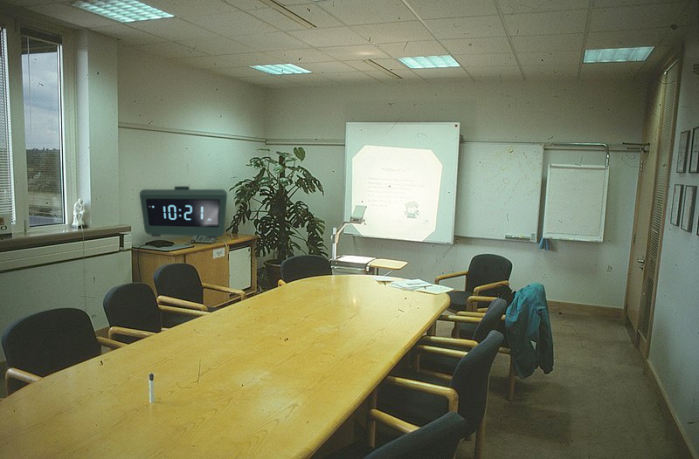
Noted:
**10:21**
